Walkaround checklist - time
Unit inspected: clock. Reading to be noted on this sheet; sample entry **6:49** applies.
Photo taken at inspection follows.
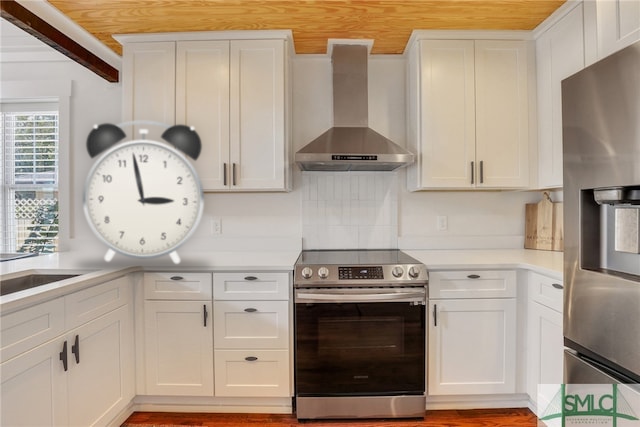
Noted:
**2:58**
